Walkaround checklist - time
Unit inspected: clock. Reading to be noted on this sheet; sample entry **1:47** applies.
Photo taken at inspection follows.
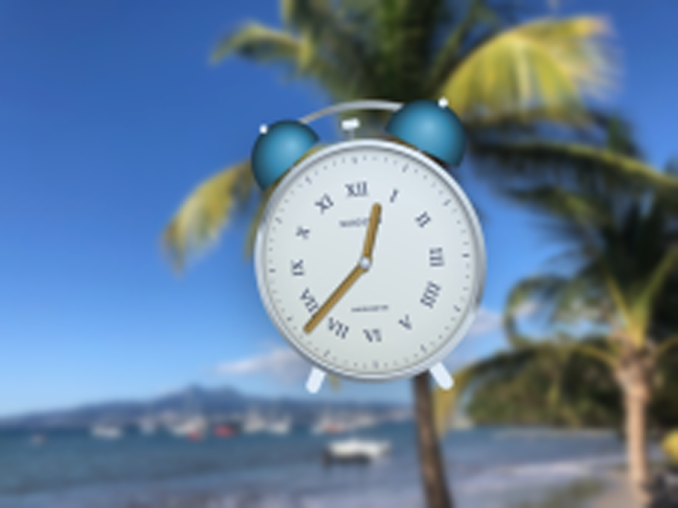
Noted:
**12:38**
